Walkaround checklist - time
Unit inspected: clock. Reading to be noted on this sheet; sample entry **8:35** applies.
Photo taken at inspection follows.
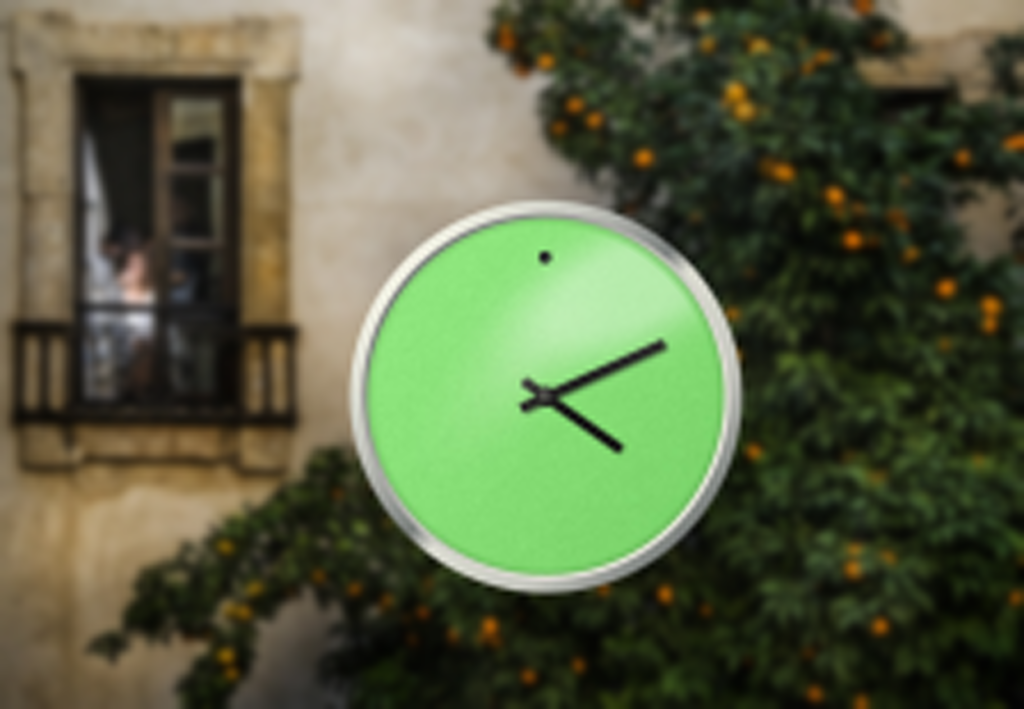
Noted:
**4:11**
